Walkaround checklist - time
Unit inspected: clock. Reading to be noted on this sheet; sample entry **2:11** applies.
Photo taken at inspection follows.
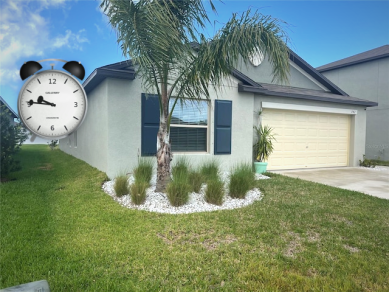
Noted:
**9:46**
